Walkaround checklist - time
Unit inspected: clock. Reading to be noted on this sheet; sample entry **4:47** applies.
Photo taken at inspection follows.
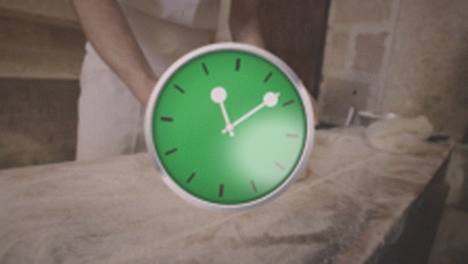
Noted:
**11:08**
